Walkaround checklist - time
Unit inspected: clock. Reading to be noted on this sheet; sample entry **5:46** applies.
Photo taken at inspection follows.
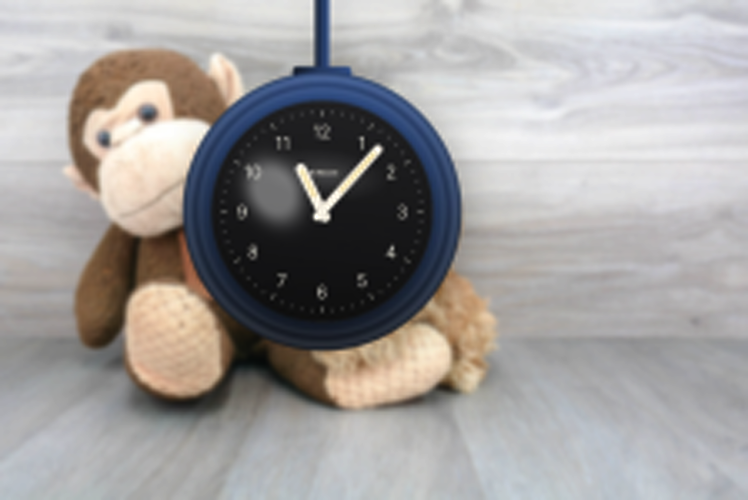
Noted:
**11:07**
